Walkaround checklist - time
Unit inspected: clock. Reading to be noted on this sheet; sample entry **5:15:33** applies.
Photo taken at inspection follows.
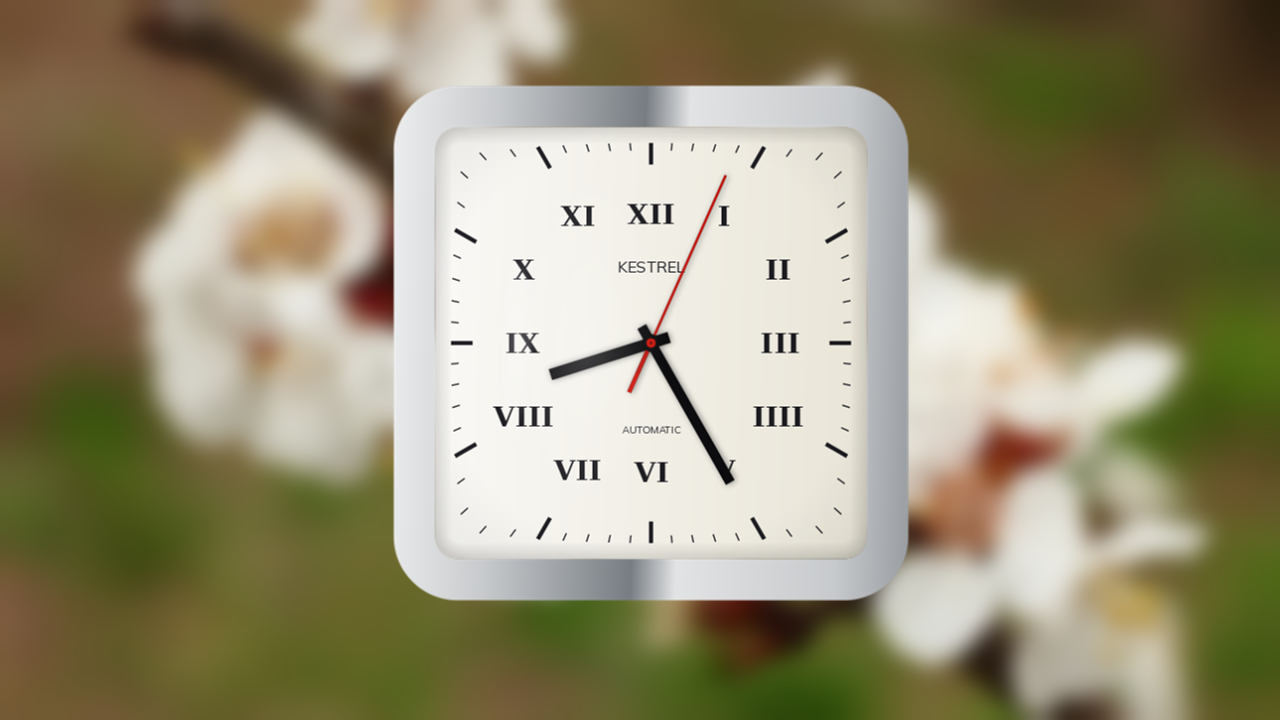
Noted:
**8:25:04**
